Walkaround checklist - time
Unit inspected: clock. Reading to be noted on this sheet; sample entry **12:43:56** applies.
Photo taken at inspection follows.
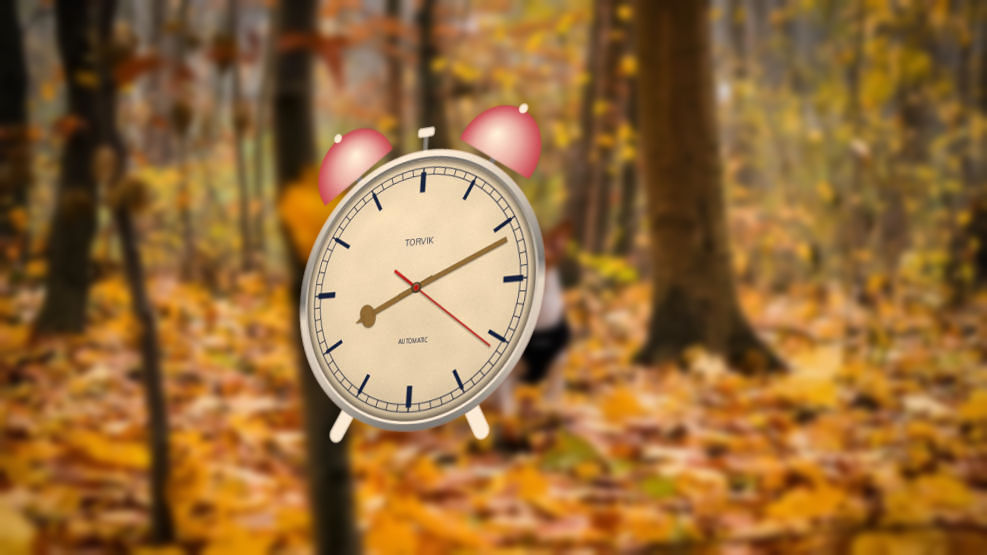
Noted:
**8:11:21**
